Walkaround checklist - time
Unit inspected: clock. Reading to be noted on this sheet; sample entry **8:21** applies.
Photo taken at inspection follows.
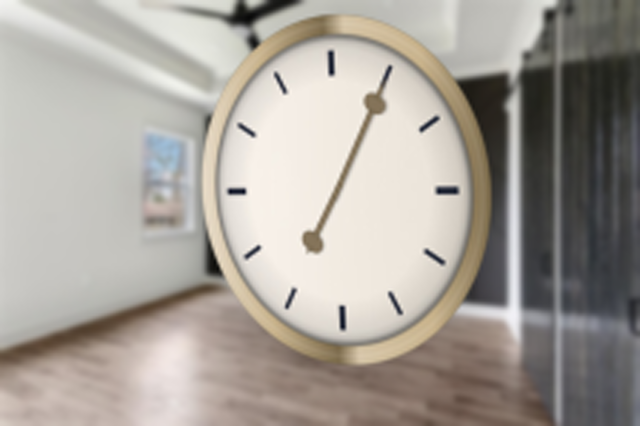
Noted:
**7:05**
